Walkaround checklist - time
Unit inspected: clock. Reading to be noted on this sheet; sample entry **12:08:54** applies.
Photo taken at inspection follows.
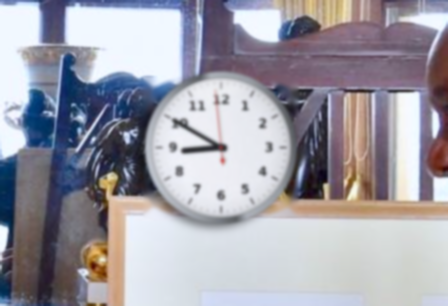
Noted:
**8:49:59**
